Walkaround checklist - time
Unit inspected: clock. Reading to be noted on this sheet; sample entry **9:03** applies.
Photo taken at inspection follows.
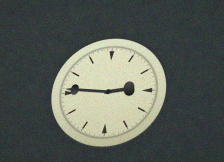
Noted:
**2:46**
